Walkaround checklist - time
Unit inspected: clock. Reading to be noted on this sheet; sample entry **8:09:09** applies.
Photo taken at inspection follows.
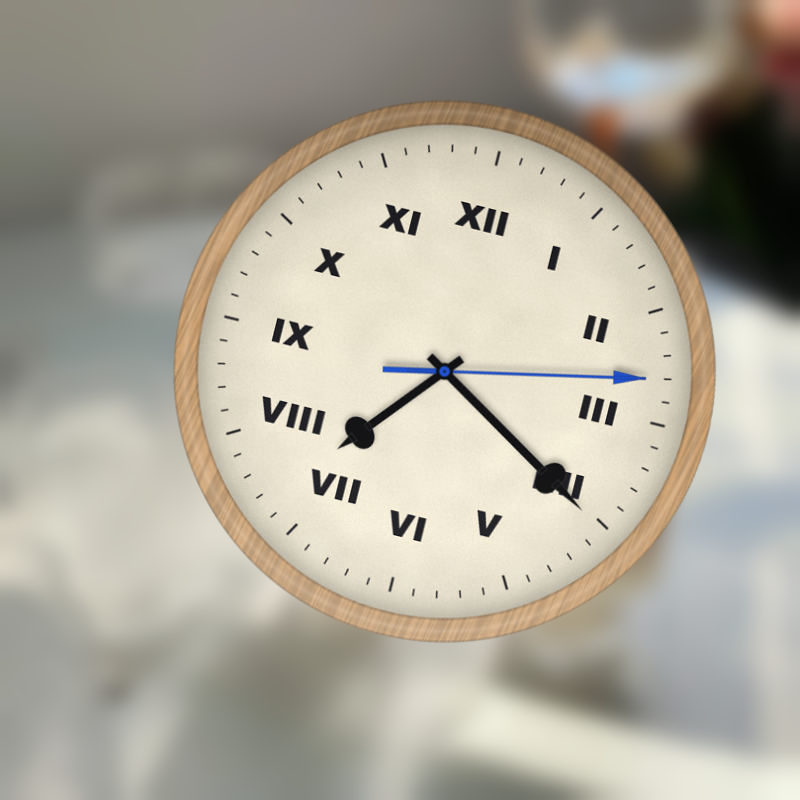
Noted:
**7:20:13**
